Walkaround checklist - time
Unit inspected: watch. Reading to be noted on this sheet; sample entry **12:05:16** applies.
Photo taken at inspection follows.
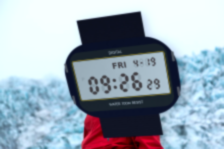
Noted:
**9:26:29**
